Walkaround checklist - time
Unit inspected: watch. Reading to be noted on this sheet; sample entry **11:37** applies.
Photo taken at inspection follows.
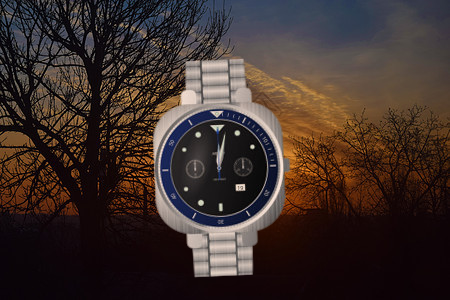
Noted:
**12:02**
